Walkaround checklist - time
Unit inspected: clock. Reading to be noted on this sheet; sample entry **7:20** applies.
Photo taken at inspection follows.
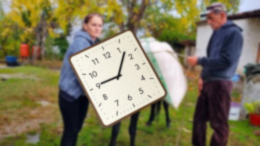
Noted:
**9:07**
